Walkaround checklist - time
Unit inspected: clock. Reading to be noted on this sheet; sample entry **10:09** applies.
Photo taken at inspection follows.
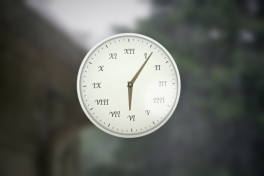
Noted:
**6:06**
